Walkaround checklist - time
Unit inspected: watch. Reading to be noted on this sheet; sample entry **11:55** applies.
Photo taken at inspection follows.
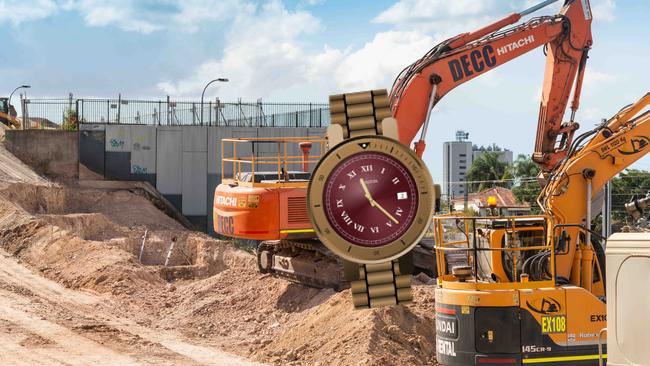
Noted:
**11:23**
